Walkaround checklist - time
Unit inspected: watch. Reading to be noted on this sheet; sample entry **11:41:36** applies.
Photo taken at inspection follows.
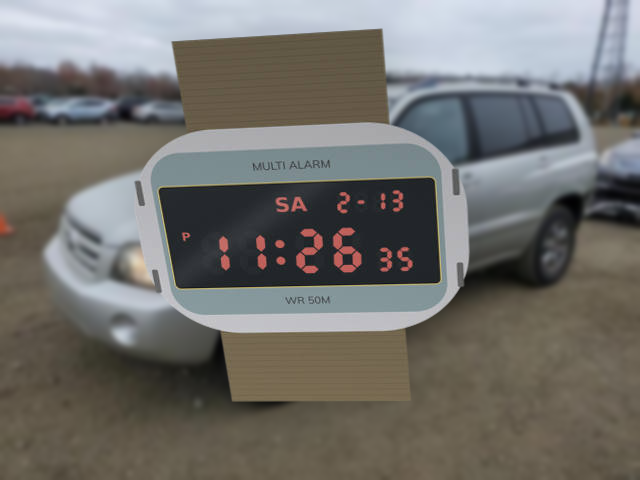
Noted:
**11:26:35**
